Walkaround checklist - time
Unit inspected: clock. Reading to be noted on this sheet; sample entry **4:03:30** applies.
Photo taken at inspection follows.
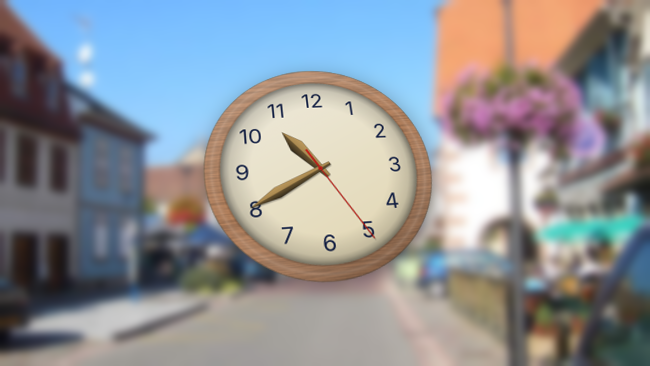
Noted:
**10:40:25**
